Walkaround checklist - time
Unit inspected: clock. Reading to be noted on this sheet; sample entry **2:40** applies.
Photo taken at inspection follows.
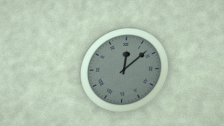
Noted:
**12:08**
